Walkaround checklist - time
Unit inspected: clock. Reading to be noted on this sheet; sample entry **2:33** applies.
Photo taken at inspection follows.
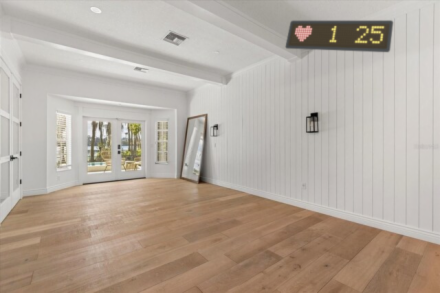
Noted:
**1:25**
